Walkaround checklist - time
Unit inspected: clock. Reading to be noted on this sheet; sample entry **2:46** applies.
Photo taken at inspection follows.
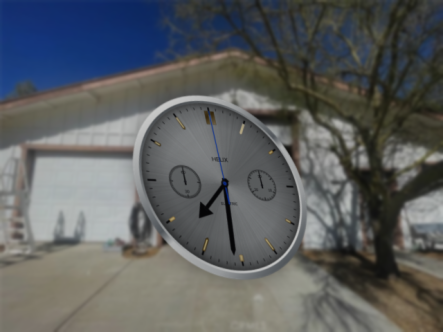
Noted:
**7:31**
